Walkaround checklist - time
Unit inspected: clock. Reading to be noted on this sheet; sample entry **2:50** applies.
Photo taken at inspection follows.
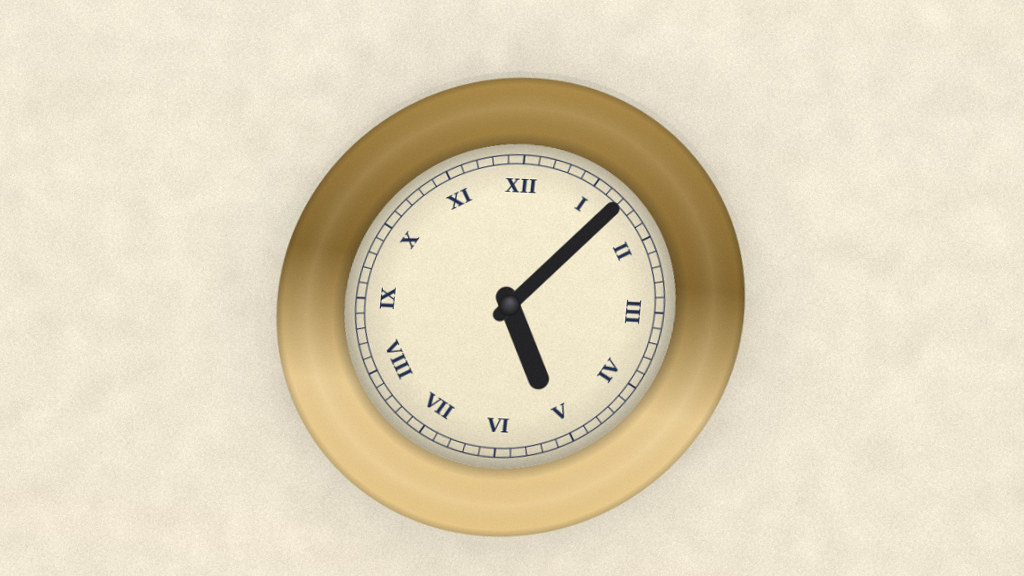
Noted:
**5:07**
